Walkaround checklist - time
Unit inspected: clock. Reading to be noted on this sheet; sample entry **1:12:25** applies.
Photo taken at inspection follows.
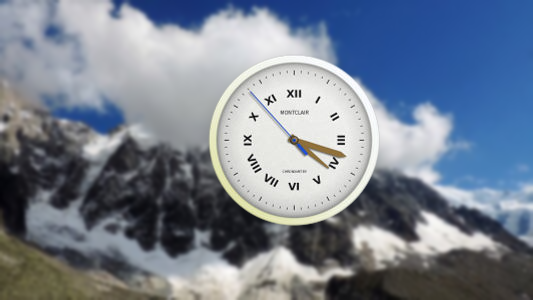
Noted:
**4:17:53**
